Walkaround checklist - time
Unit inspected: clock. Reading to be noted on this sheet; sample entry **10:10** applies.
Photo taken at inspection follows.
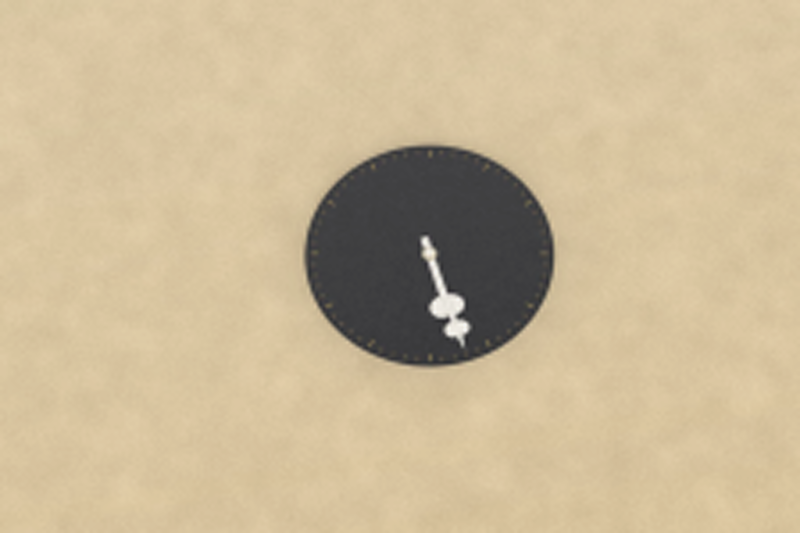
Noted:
**5:27**
